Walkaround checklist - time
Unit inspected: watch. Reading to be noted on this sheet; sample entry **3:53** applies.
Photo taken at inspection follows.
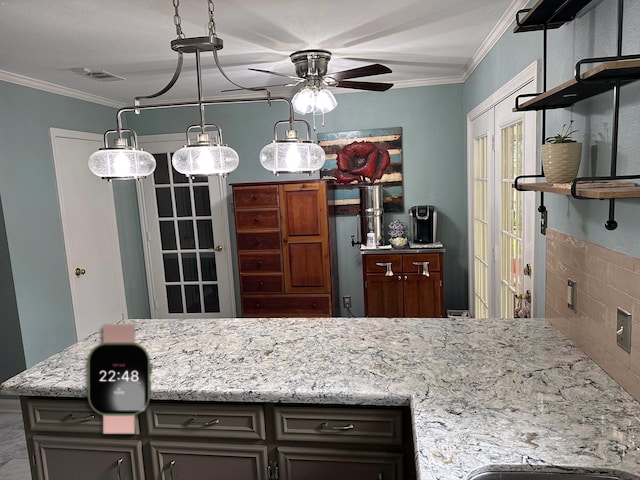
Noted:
**22:48**
